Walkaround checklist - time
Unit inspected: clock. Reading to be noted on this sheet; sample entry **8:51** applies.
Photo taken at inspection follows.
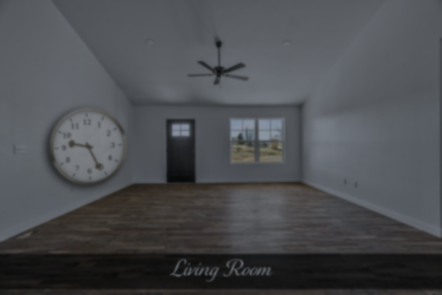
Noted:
**9:26**
